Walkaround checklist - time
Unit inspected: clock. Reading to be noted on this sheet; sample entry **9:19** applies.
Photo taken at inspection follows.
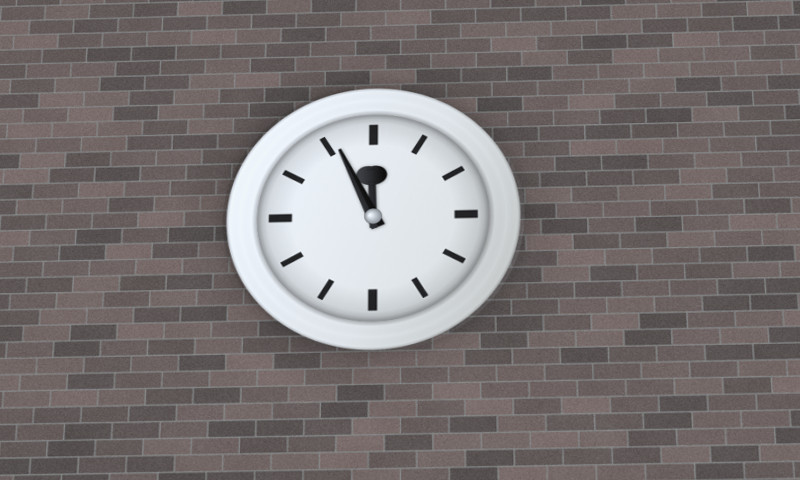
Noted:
**11:56**
